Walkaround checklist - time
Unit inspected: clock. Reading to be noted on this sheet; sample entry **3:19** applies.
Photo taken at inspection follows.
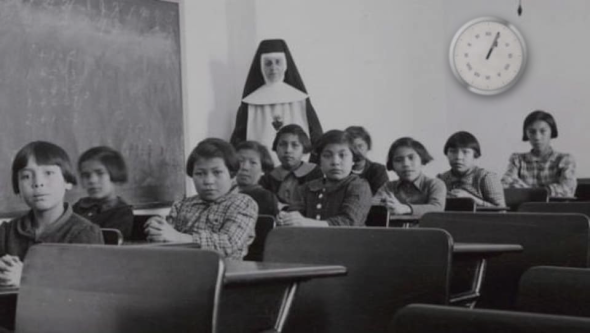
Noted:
**1:04**
